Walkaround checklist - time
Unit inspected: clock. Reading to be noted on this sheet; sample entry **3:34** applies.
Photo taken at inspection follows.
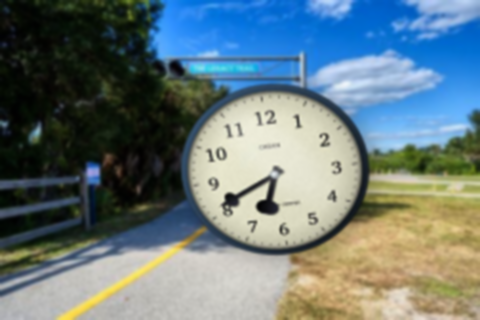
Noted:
**6:41**
